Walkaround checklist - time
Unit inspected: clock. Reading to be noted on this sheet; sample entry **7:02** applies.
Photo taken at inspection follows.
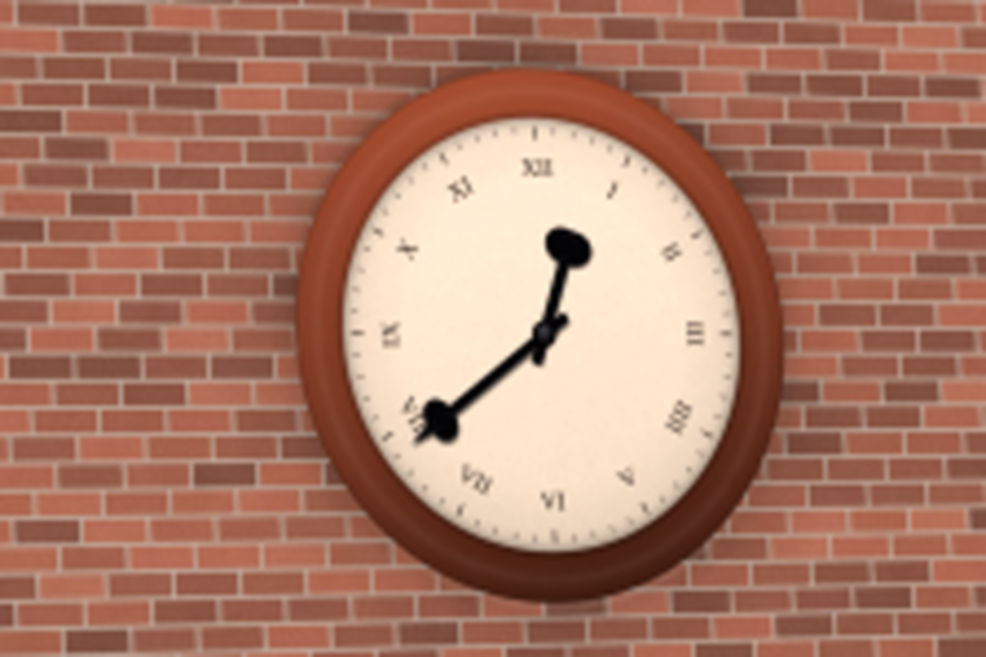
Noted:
**12:39**
